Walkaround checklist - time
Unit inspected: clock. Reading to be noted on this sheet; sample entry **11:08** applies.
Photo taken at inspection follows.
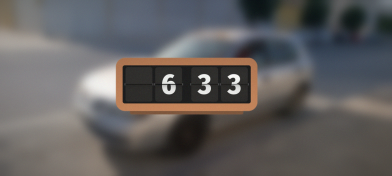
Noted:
**6:33**
